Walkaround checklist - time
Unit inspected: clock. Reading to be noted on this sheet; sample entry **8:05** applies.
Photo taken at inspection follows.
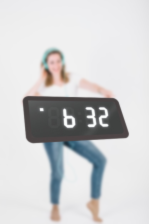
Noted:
**6:32**
